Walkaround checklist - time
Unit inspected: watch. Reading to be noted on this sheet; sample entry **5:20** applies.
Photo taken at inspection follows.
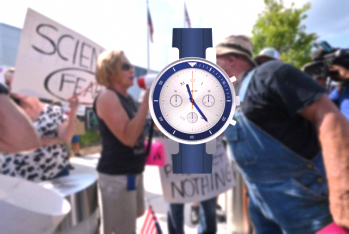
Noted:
**11:24**
